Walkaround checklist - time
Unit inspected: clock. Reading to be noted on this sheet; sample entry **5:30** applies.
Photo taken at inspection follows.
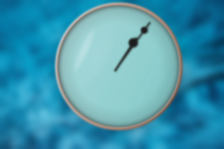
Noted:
**1:06**
